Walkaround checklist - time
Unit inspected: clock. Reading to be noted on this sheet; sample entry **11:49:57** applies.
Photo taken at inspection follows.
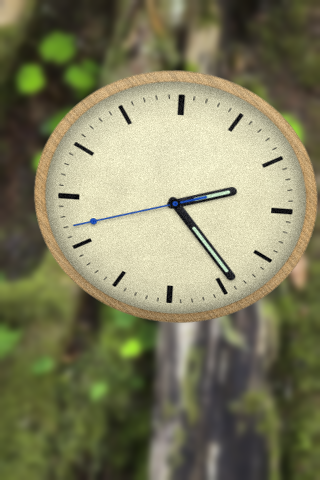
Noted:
**2:23:42**
